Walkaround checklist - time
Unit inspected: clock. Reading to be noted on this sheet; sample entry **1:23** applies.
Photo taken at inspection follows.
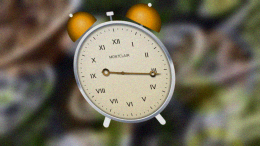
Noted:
**9:16**
